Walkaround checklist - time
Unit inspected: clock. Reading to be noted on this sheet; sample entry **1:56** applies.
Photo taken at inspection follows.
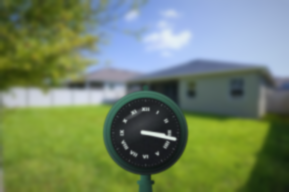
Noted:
**3:17**
